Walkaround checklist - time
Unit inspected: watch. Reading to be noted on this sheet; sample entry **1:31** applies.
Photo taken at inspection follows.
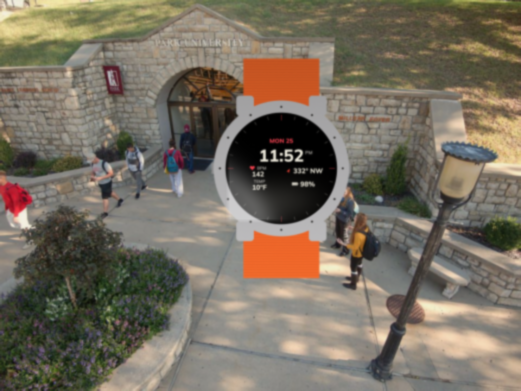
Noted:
**11:52**
